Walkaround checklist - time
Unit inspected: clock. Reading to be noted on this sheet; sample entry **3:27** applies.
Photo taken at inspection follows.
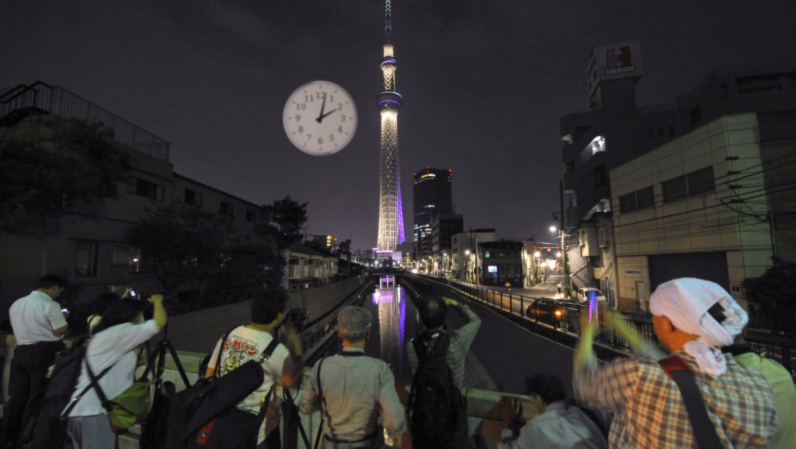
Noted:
**2:02**
